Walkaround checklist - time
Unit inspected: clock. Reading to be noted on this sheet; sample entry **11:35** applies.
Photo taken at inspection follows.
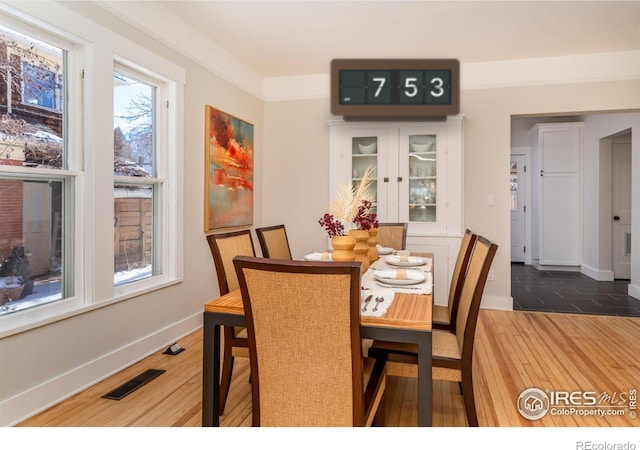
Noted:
**7:53**
